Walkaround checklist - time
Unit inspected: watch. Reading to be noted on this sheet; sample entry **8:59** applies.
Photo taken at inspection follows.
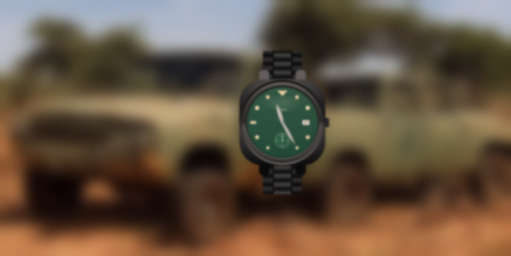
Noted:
**11:25**
